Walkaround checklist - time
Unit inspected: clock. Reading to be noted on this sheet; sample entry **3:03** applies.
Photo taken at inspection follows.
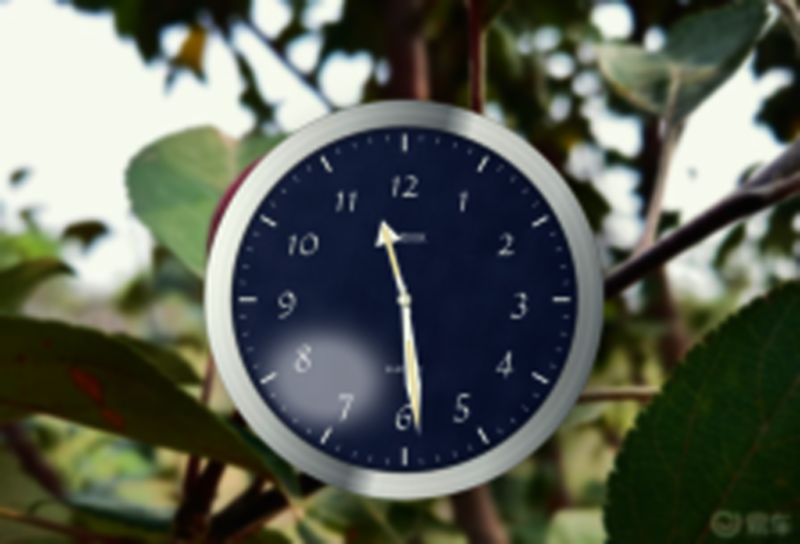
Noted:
**11:29**
